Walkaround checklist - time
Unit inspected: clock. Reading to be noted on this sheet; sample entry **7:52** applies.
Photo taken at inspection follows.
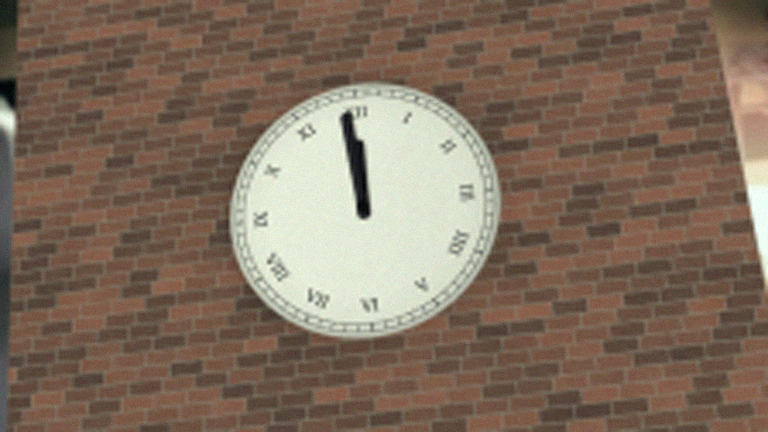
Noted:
**11:59**
